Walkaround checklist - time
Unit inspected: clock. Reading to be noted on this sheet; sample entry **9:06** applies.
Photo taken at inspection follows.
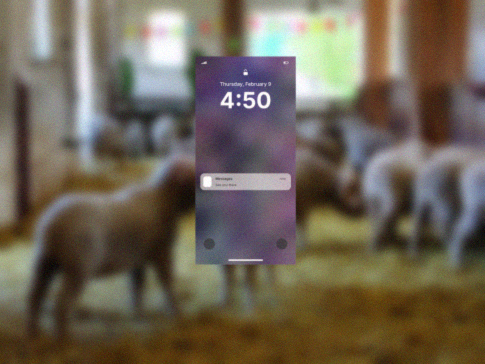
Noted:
**4:50**
